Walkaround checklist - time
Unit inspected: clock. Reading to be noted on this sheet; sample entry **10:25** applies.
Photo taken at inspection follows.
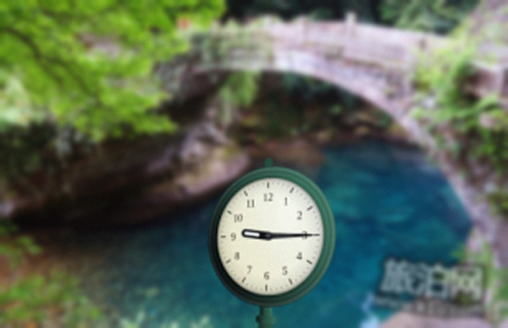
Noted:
**9:15**
